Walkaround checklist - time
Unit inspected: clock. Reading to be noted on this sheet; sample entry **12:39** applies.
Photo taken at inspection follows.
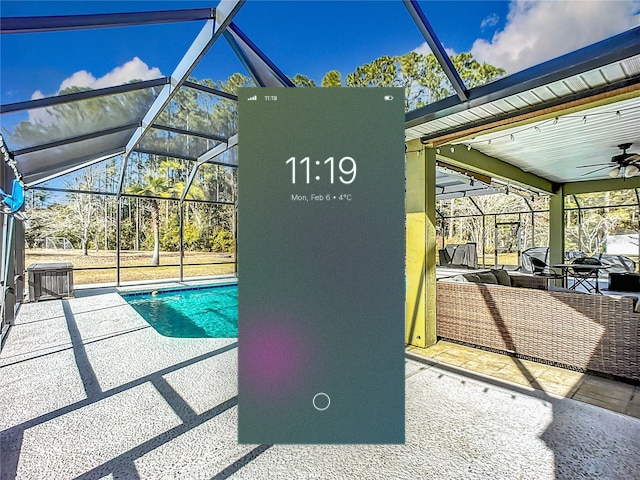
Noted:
**11:19**
